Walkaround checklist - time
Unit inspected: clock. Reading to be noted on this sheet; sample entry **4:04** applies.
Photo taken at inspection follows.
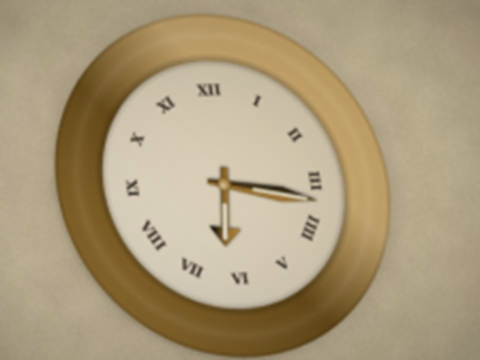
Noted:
**6:17**
